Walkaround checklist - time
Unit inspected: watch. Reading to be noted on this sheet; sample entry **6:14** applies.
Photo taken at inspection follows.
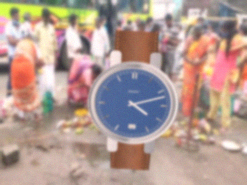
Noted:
**4:12**
